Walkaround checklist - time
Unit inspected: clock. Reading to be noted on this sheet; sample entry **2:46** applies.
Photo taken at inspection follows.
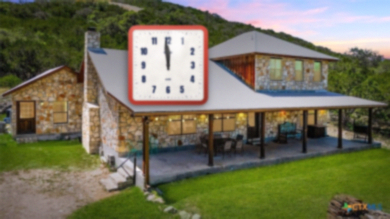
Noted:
**11:59**
